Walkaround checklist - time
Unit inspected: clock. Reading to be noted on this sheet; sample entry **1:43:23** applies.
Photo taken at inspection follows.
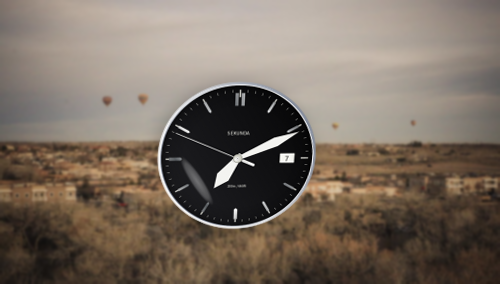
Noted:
**7:10:49**
